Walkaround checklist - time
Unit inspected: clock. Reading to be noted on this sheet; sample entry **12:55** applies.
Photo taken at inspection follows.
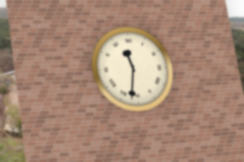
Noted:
**11:32**
